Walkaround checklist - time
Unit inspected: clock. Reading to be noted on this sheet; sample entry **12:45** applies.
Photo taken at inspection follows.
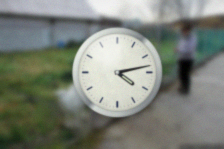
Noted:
**4:13**
